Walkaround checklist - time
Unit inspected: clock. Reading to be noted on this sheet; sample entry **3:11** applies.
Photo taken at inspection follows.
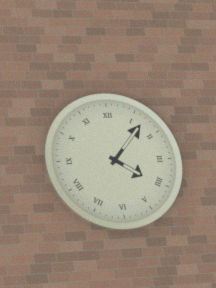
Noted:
**4:07**
